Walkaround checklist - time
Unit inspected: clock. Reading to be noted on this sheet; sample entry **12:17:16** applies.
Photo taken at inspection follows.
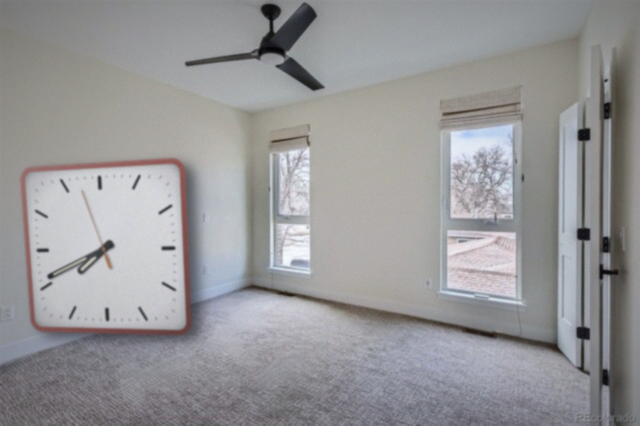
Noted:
**7:40:57**
